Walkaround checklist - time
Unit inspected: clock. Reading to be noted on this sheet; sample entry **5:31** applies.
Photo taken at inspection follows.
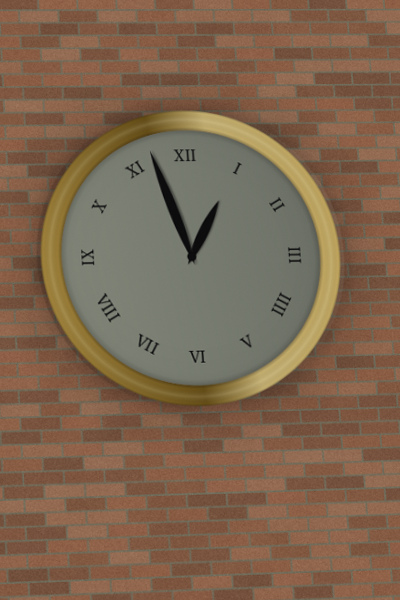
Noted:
**12:57**
